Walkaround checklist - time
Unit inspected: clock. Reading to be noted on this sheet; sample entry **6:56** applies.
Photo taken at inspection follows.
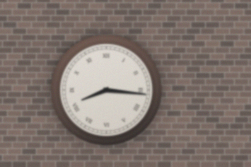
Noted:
**8:16**
